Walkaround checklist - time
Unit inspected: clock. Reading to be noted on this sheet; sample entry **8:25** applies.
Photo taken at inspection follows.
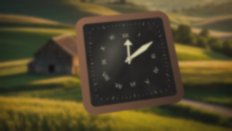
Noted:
**12:10**
